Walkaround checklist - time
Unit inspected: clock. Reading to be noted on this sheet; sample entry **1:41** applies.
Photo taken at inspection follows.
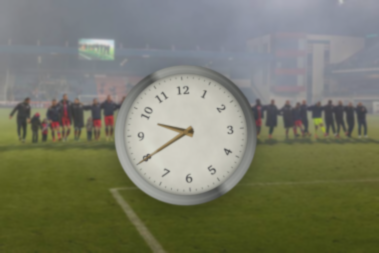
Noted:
**9:40**
